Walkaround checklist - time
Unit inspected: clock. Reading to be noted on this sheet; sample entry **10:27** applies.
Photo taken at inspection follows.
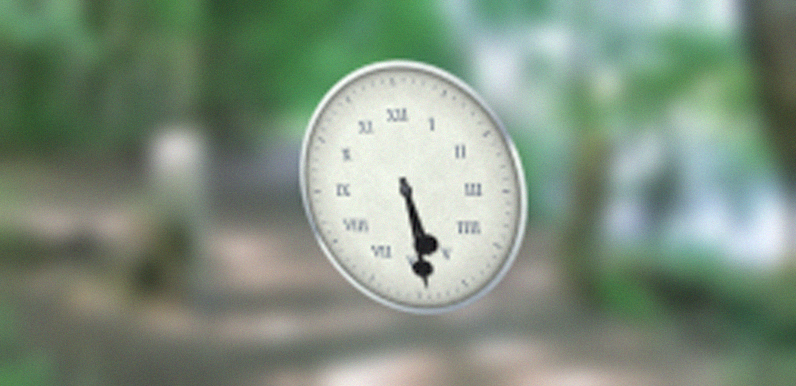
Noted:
**5:29**
